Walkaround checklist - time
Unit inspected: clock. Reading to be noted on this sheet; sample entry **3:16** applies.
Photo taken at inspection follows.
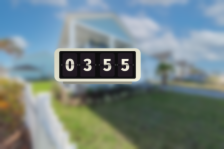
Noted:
**3:55**
